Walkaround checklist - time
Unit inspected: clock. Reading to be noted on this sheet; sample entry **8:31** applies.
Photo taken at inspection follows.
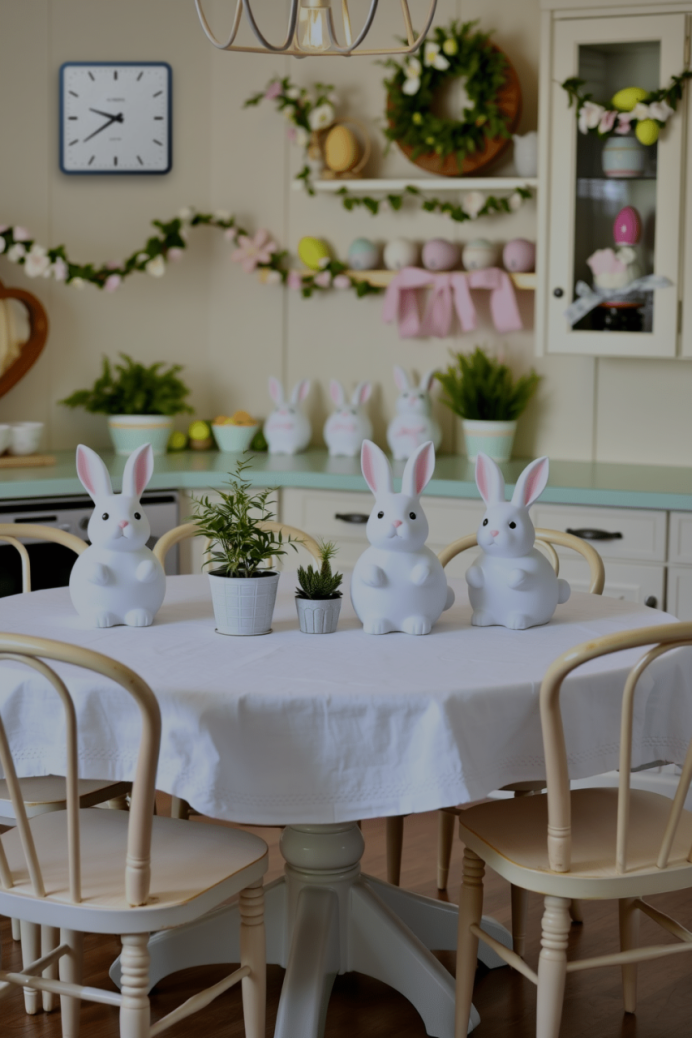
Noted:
**9:39**
